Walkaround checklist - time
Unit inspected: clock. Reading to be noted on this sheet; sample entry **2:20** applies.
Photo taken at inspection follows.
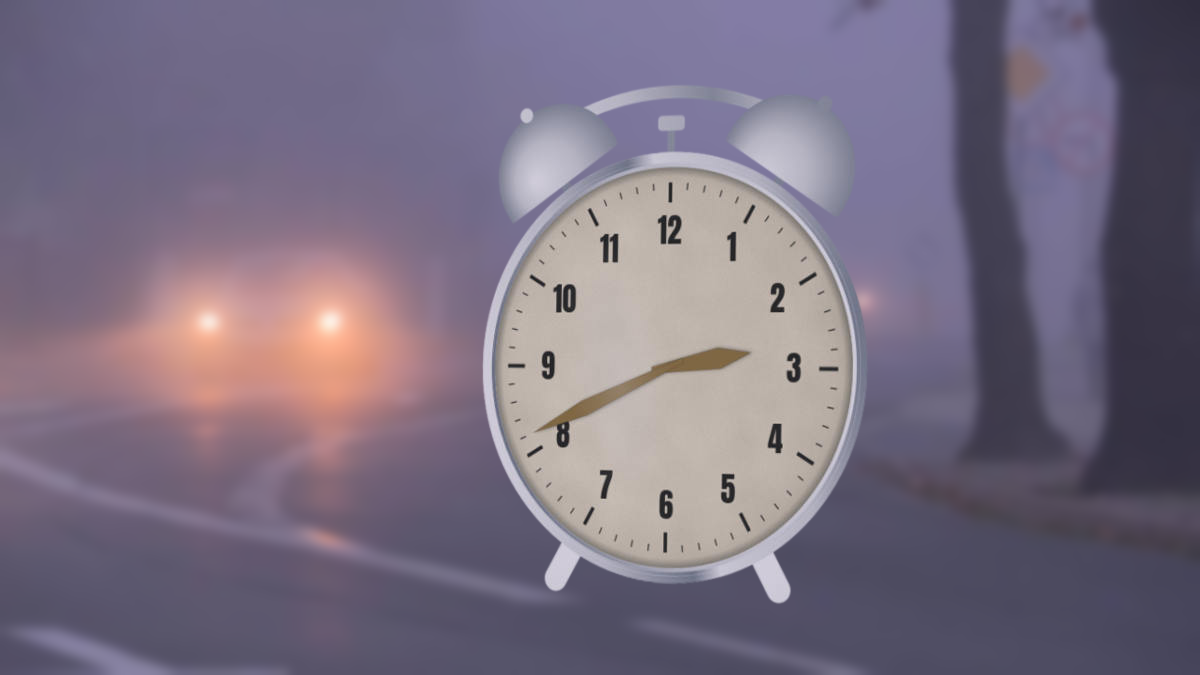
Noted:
**2:41**
